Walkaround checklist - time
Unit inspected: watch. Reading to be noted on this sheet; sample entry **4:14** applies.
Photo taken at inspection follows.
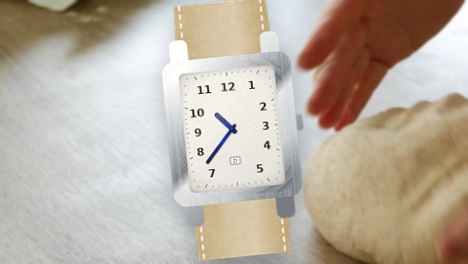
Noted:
**10:37**
